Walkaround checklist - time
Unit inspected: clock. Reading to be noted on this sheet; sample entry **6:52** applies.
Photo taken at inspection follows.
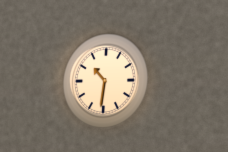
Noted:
**10:31**
